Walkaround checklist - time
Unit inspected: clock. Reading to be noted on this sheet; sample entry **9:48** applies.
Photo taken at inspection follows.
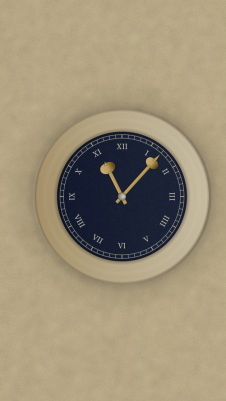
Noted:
**11:07**
